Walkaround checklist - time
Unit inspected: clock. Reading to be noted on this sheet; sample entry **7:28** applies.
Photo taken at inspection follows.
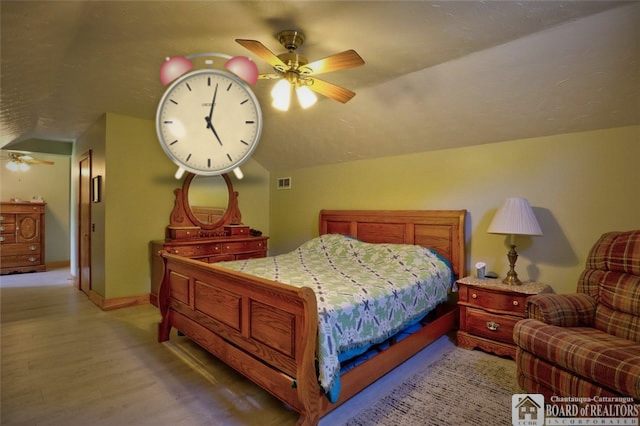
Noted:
**5:02**
